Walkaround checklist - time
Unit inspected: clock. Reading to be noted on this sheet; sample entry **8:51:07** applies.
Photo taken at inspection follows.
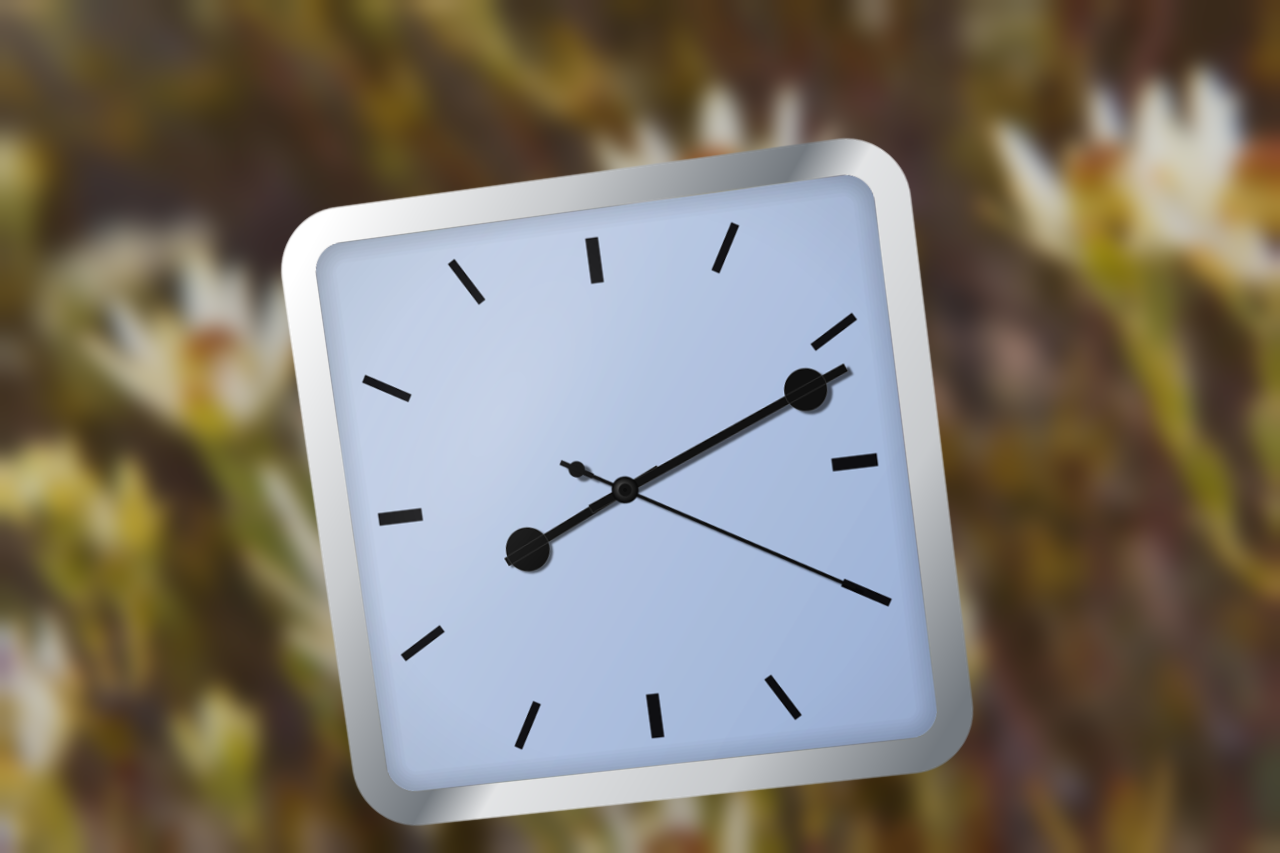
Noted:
**8:11:20**
